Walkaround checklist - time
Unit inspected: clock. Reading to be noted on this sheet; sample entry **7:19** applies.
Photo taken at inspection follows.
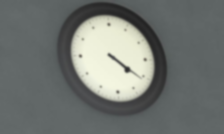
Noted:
**4:21**
